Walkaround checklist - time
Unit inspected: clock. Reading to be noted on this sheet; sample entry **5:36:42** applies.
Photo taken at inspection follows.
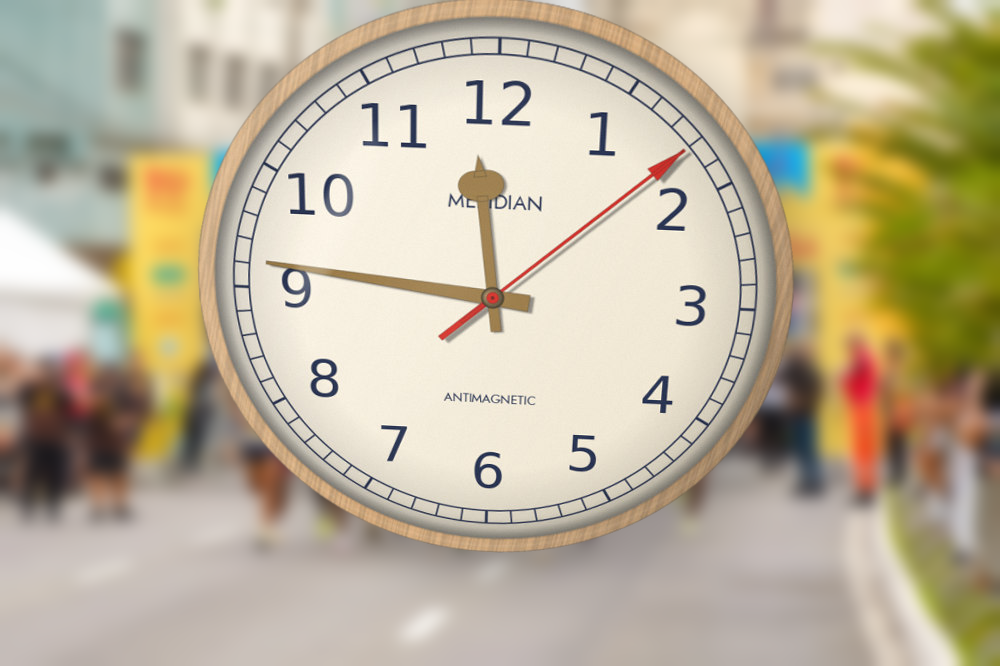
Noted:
**11:46:08**
